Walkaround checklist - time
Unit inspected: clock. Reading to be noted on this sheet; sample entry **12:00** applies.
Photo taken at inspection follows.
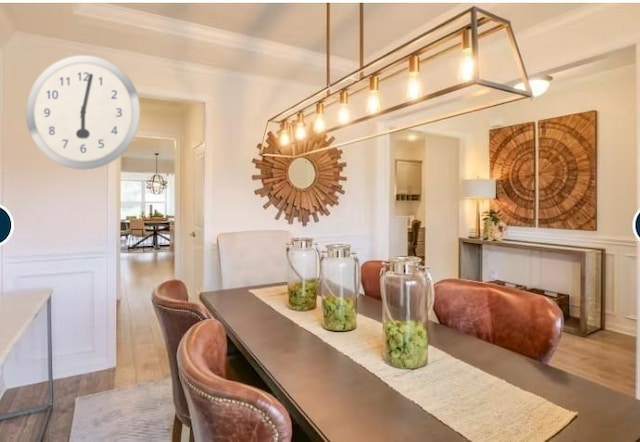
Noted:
**6:02**
